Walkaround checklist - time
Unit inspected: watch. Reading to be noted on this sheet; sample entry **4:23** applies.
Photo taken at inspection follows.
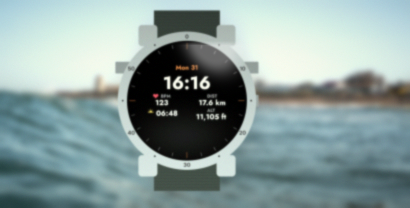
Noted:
**16:16**
